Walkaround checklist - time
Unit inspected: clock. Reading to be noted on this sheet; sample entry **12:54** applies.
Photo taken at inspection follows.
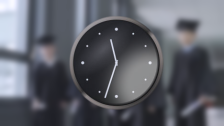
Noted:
**11:33**
